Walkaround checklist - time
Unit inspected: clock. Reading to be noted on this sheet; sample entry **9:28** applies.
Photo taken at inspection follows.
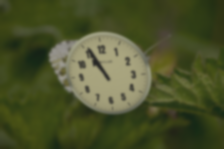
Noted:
**10:56**
